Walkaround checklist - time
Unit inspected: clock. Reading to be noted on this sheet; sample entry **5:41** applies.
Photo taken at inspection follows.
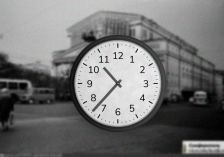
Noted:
**10:37**
